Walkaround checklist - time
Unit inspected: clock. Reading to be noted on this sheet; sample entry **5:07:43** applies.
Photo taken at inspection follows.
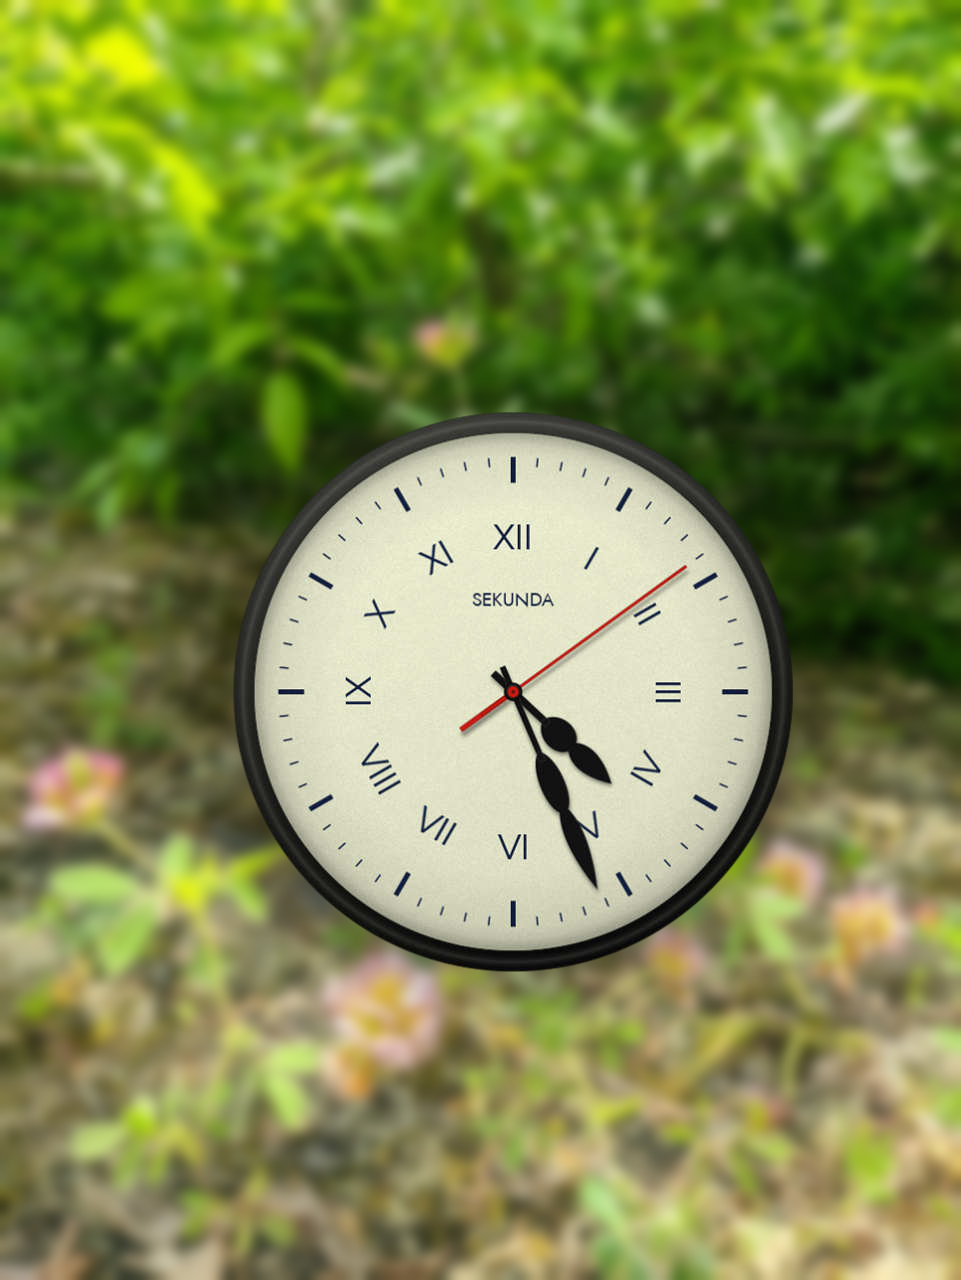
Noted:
**4:26:09**
